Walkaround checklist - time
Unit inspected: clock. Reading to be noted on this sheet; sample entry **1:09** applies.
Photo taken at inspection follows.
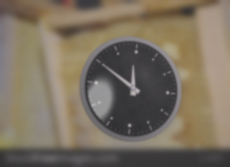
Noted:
**11:50**
